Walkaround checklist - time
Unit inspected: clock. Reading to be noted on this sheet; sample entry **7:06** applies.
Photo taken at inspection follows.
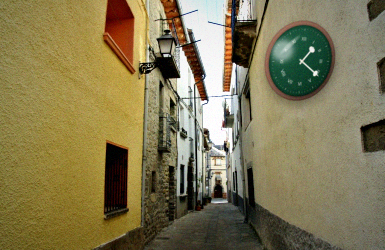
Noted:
**1:21**
